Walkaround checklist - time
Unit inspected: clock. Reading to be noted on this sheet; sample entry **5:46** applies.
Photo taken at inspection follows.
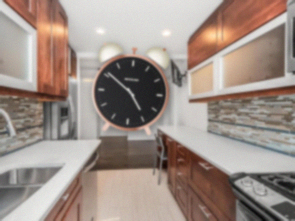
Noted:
**4:51**
